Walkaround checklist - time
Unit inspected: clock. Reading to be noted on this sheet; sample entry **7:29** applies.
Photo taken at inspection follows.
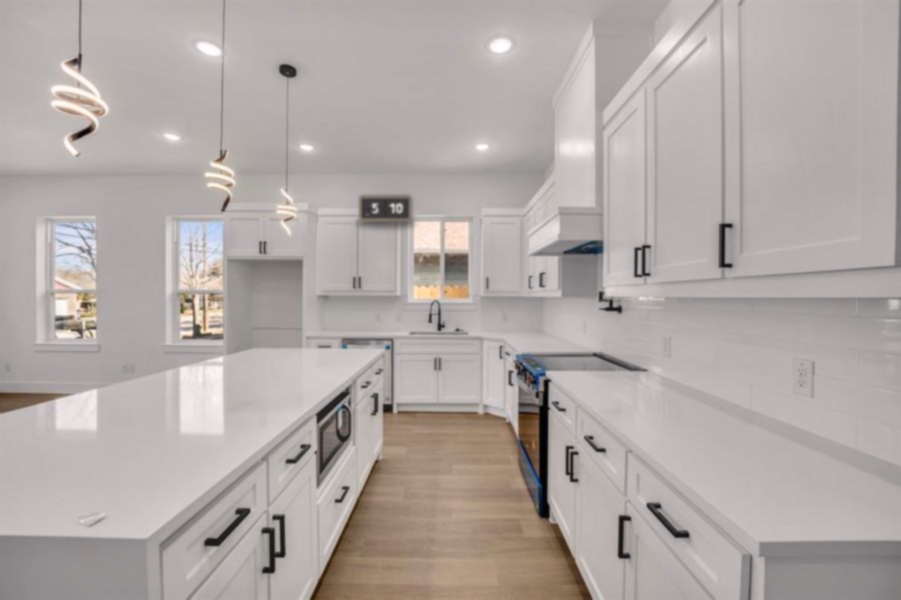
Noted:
**5:10**
